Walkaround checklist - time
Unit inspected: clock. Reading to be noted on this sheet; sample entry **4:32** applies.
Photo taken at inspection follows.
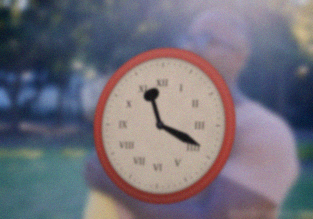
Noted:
**11:19**
